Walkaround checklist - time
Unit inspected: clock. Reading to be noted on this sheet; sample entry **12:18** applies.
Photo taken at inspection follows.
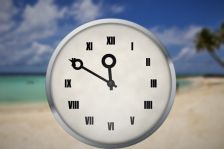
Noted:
**11:50**
